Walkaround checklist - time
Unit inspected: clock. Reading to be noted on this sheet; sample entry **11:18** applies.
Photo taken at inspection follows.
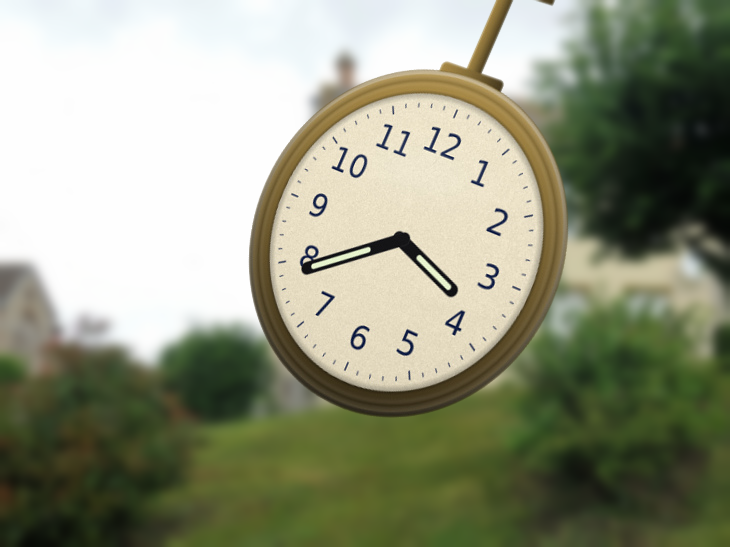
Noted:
**3:39**
